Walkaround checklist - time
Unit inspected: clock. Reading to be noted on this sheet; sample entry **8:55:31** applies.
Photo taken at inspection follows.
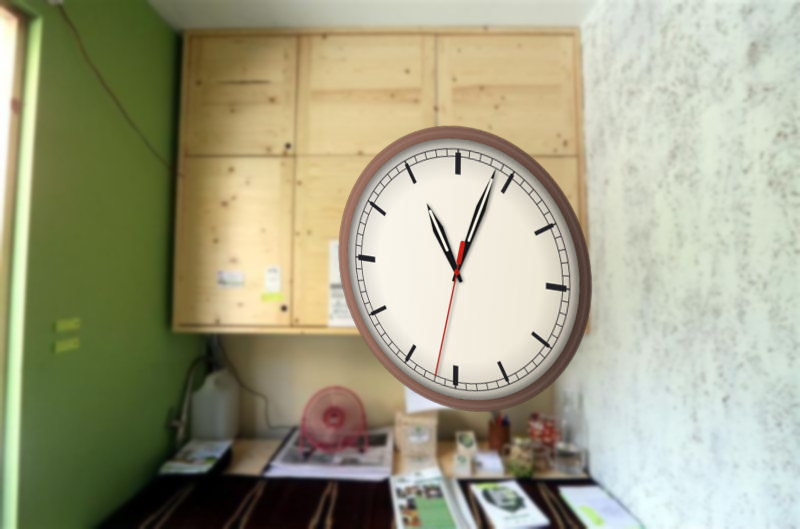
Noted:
**11:03:32**
